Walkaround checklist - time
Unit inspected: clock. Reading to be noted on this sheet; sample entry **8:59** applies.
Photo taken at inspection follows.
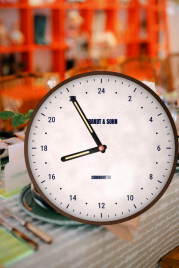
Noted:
**16:55**
